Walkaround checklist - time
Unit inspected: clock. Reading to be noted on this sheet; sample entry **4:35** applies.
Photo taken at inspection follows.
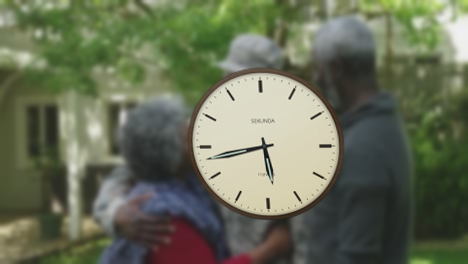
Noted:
**5:43**
